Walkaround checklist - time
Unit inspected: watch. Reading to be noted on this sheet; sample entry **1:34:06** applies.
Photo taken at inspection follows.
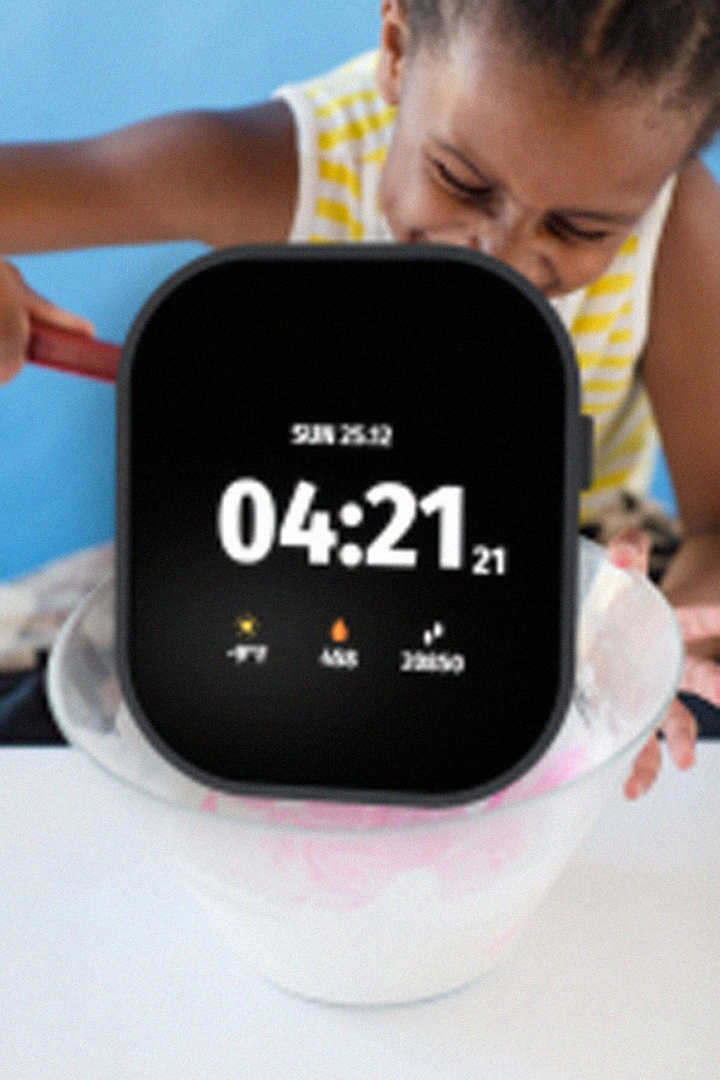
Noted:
**4:21:21**
